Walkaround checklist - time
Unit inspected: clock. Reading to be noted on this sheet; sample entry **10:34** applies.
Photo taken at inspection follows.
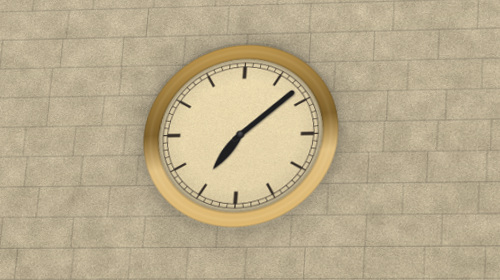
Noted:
**7:08**
